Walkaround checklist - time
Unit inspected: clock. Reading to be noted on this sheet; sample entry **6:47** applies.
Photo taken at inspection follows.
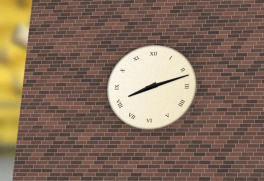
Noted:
**8:12**
